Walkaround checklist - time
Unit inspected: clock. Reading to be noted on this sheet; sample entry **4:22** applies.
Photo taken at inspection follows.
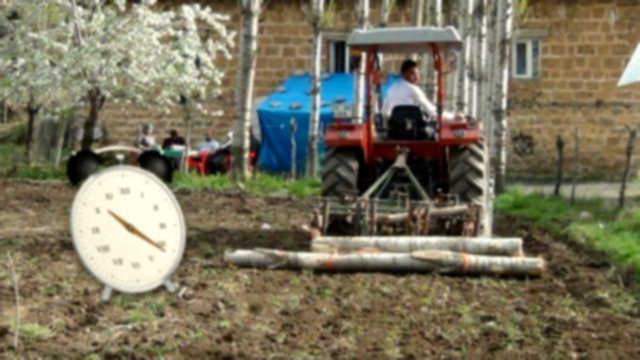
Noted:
**10:21**
